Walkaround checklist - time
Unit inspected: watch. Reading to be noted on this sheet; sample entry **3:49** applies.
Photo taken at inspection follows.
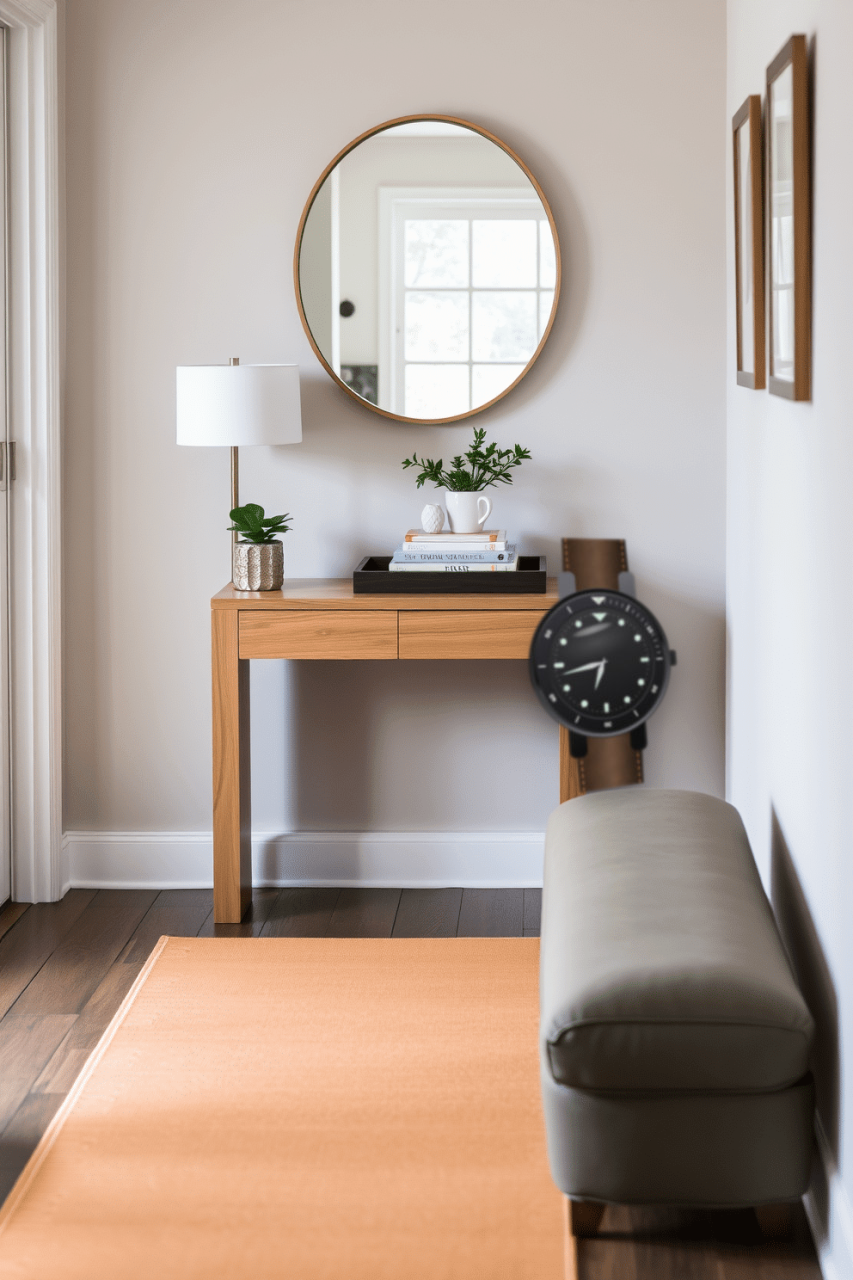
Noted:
**6:43**
